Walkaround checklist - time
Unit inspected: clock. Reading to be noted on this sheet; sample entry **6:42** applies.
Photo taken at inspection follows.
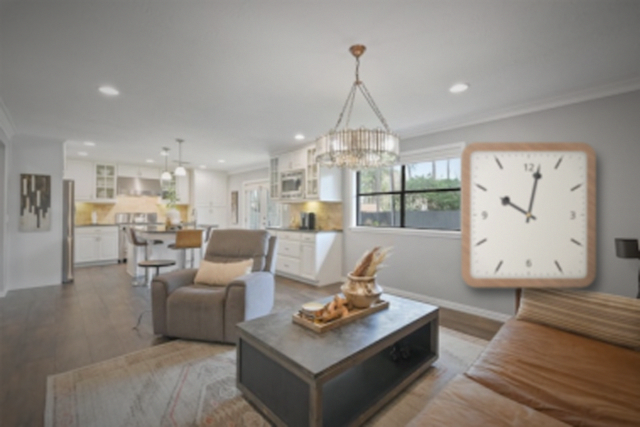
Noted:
**10:02**
